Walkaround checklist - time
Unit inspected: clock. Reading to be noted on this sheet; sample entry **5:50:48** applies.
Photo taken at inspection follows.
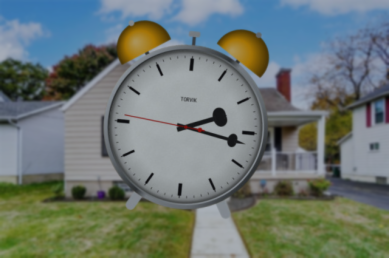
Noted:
**2:16:46**
